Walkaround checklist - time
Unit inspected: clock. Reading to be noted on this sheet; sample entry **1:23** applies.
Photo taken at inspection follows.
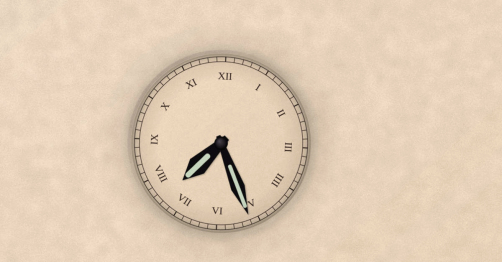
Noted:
**7:26**
